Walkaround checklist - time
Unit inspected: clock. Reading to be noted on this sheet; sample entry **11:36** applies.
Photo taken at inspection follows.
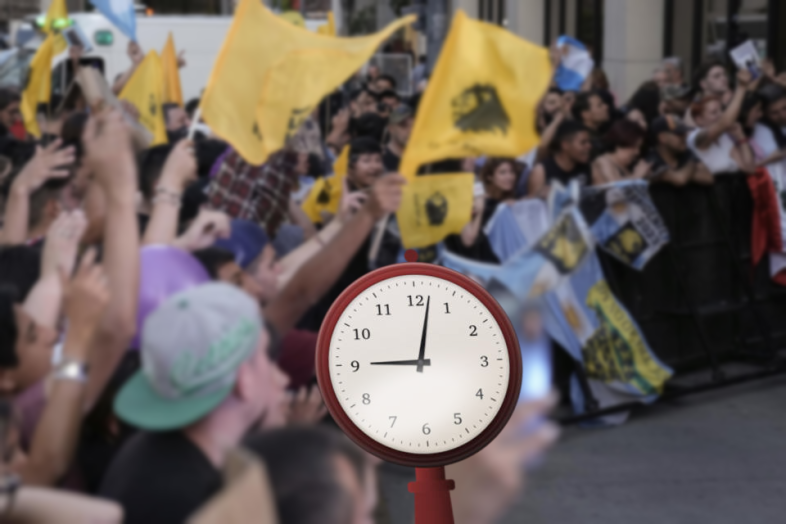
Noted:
**9:02**
